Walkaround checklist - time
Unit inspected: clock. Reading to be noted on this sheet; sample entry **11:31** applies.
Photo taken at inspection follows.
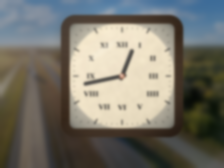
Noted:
**12:43**
